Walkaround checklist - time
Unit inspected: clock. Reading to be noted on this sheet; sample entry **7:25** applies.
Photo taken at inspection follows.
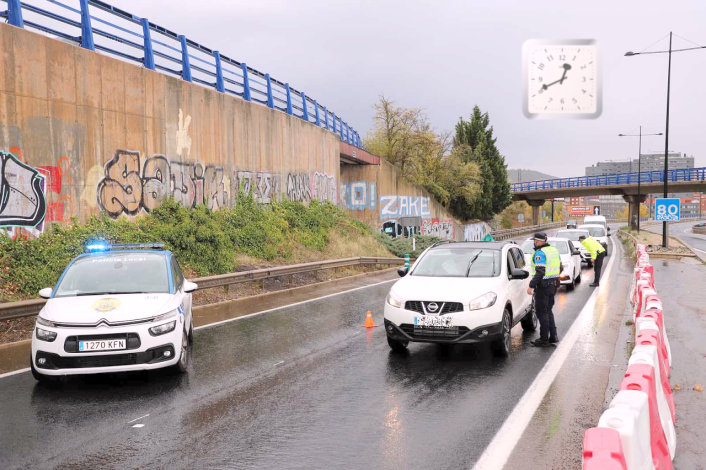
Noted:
**12:41**
